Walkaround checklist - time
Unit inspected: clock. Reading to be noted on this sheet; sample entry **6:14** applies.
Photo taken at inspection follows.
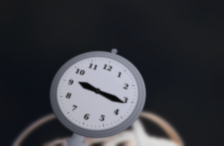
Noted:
**9:16**
